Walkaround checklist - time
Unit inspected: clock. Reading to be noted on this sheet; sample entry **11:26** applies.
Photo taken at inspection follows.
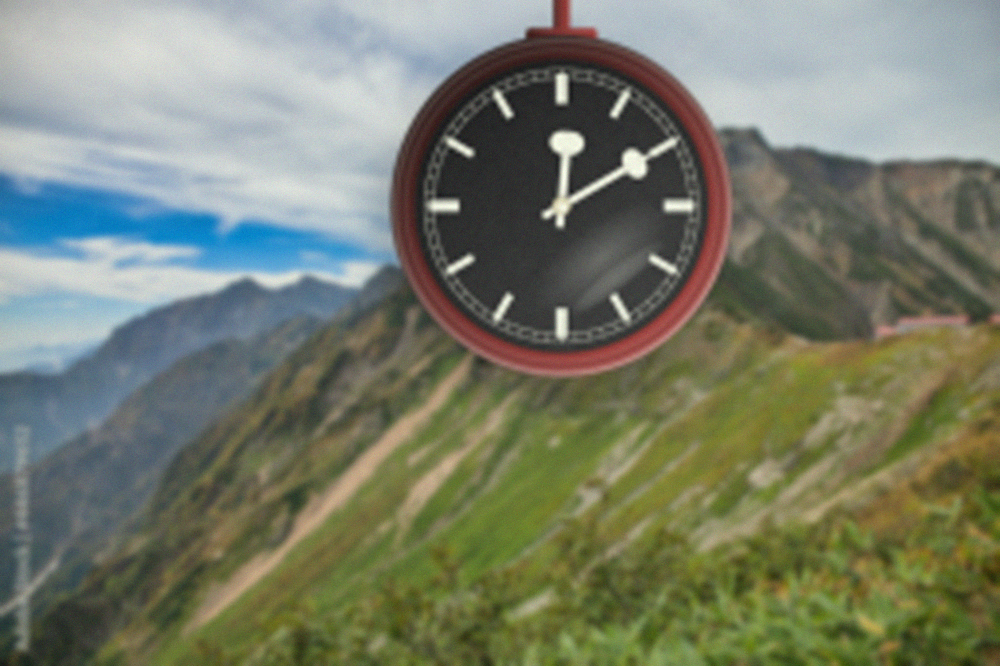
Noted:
**12:10**
